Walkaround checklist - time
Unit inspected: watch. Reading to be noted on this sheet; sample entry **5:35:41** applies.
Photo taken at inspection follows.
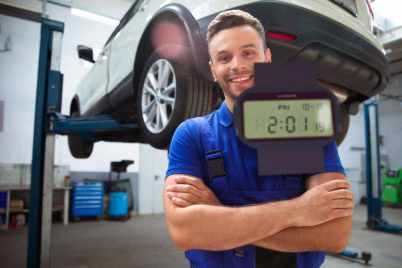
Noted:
**2:01:19**
